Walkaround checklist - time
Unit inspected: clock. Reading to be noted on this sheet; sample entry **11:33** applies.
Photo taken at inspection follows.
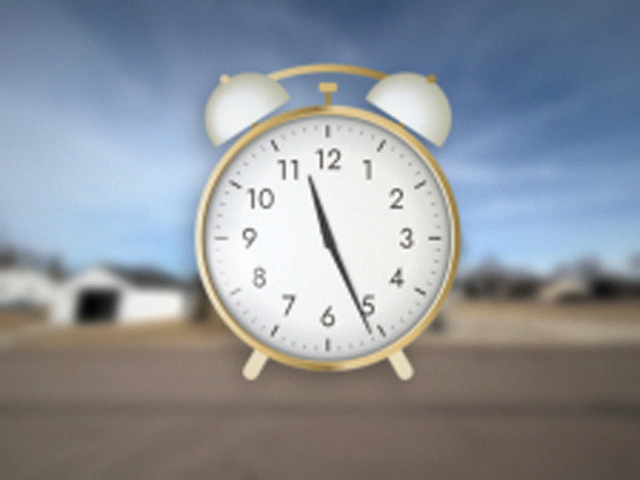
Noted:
**11:26**
